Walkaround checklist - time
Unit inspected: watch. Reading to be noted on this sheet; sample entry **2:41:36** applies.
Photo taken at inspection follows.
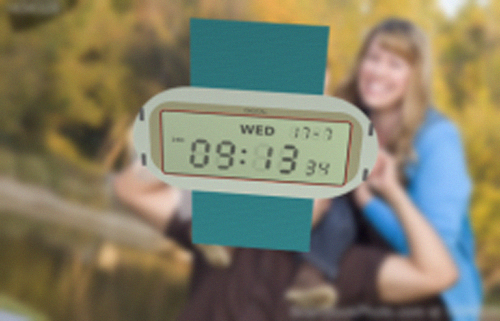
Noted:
**9:13:34**
